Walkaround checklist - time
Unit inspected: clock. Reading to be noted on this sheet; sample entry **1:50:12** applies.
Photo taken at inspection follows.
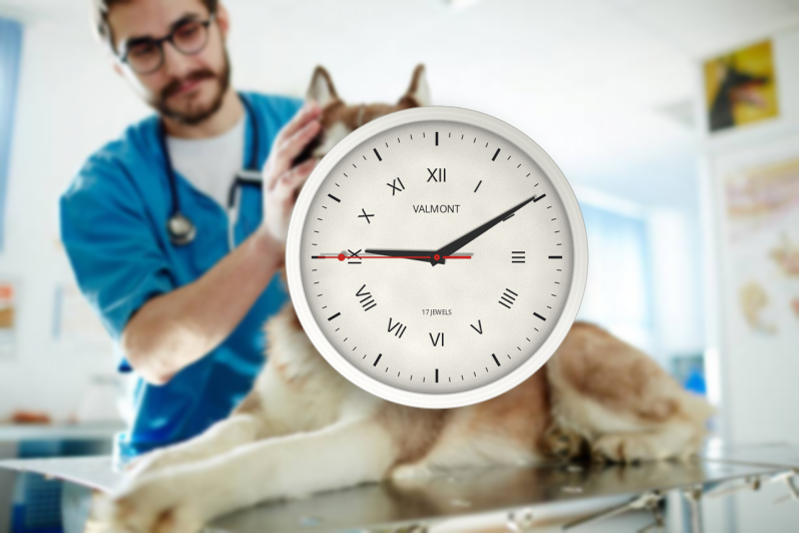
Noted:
**9:09:45**
